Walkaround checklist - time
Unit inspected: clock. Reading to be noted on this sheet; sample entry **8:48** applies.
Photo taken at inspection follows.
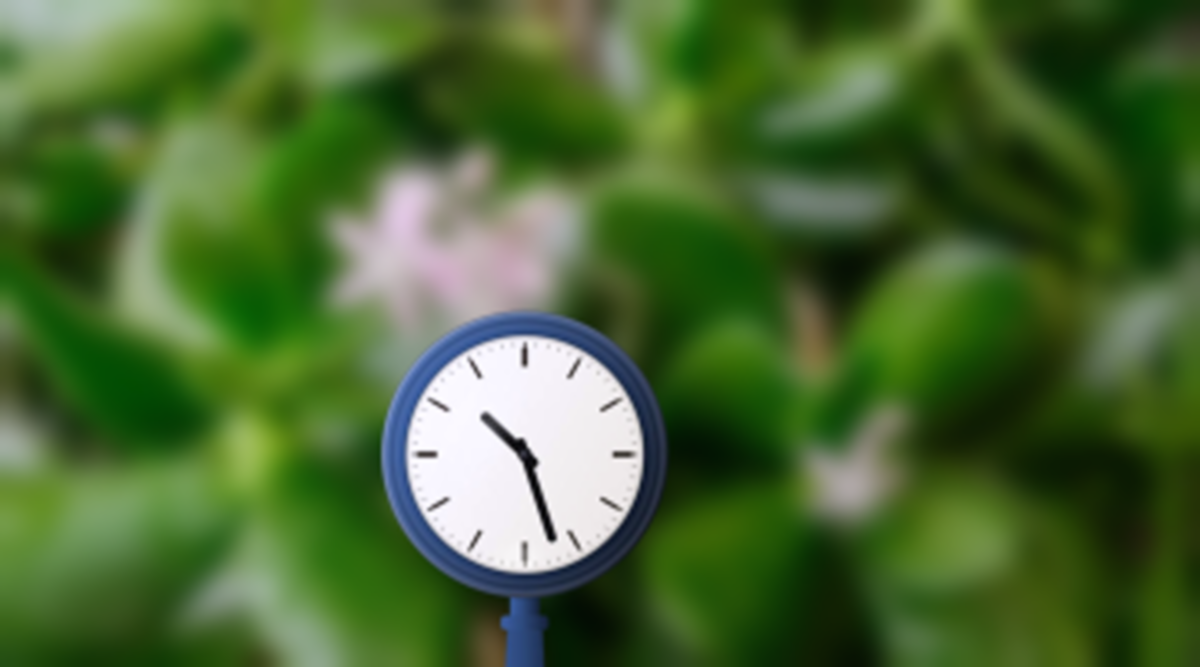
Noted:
**10:27**
